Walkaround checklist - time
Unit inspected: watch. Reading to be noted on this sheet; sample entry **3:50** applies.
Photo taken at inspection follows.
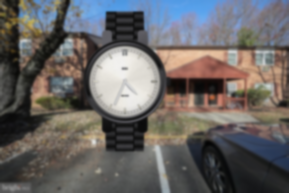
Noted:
**4:34**
